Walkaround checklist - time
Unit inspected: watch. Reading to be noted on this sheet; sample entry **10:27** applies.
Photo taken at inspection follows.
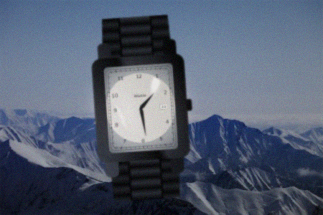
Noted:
**1:29**
